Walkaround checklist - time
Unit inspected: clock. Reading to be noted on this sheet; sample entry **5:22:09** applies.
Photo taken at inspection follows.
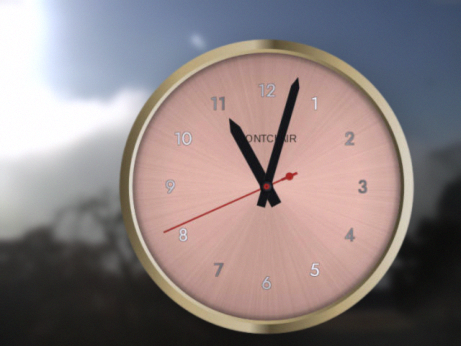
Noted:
**11:02:41**
